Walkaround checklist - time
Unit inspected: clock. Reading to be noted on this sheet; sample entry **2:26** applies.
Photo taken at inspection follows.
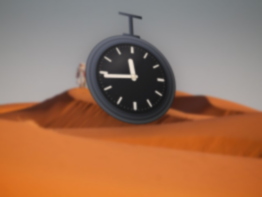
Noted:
**11:44**
